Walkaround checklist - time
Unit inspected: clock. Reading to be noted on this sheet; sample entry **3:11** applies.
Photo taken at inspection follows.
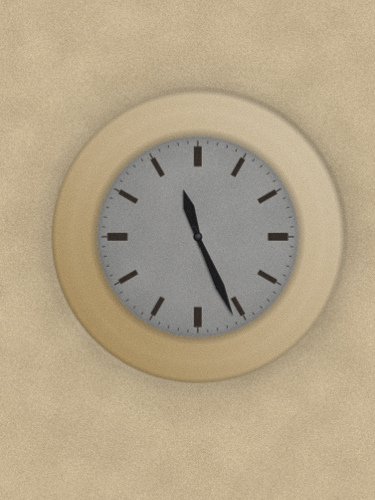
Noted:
**11:26**
